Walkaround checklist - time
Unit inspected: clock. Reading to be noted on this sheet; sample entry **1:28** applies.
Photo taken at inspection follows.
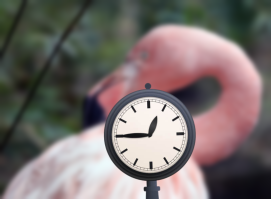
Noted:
**12:45**
